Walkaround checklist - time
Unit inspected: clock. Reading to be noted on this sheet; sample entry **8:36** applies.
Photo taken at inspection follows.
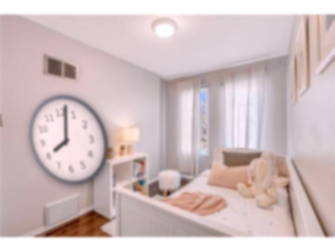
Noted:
**8:02**
